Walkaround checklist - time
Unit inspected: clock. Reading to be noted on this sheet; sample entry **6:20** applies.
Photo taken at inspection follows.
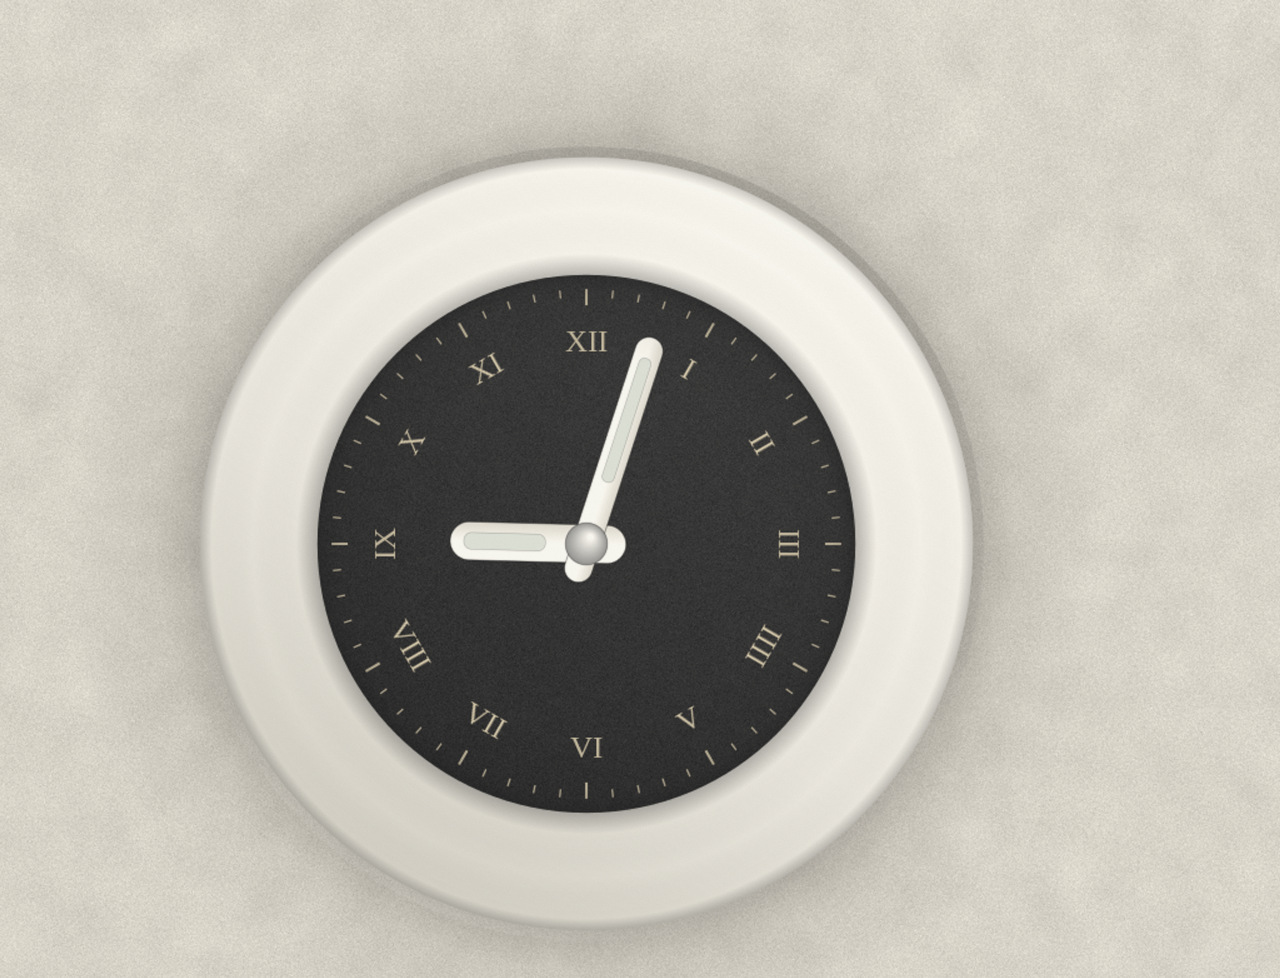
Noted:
**9:03**
